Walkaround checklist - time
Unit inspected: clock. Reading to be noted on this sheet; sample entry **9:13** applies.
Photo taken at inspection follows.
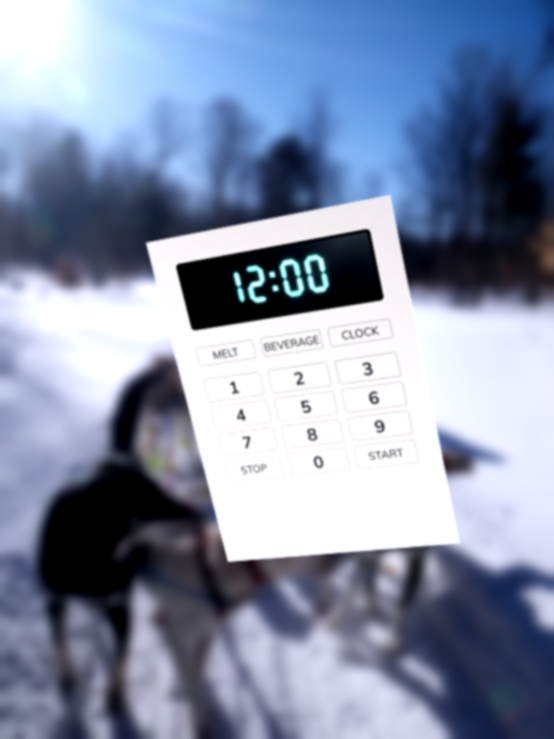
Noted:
**12:00**
